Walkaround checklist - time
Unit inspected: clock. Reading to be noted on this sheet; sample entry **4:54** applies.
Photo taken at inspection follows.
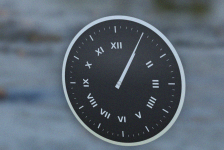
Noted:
**1:05**
